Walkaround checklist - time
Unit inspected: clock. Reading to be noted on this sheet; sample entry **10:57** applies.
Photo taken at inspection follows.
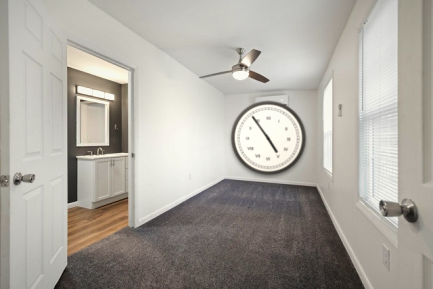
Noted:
**4:54**
